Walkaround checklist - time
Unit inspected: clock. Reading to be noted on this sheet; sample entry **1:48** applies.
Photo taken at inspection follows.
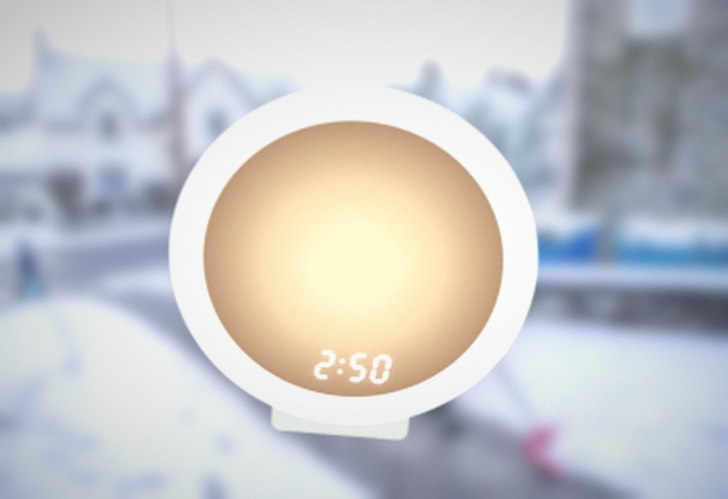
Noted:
**2:50**
